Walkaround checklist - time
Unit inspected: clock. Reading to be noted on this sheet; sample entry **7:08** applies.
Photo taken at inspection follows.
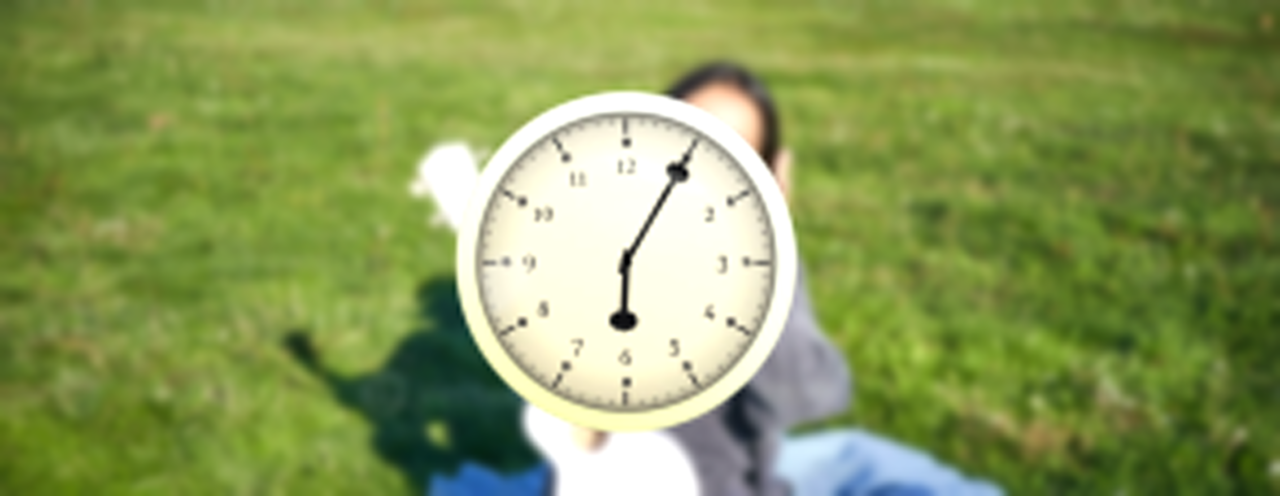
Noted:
**6:05**
